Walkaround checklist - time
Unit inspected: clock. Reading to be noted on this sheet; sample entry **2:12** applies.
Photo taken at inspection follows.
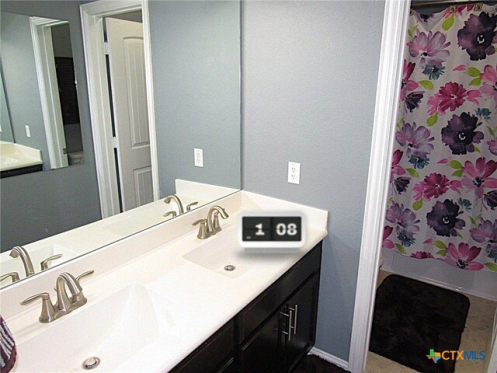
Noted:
**1:08**
